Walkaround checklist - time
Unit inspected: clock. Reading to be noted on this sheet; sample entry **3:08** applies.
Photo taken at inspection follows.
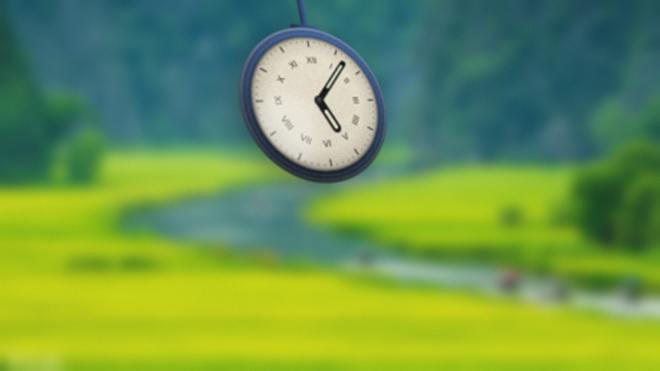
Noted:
**5:07**
